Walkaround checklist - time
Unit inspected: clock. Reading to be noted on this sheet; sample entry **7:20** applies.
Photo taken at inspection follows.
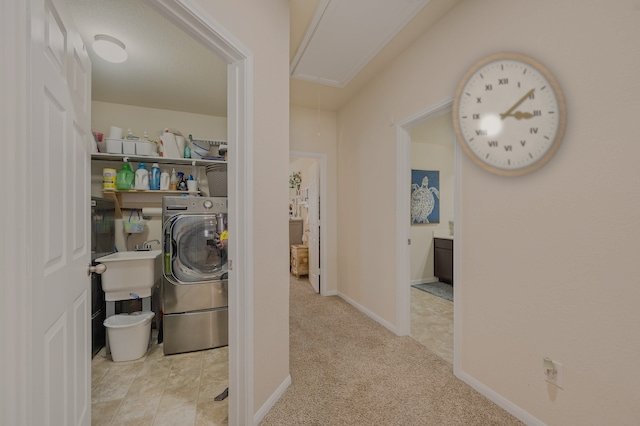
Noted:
**3:09**
